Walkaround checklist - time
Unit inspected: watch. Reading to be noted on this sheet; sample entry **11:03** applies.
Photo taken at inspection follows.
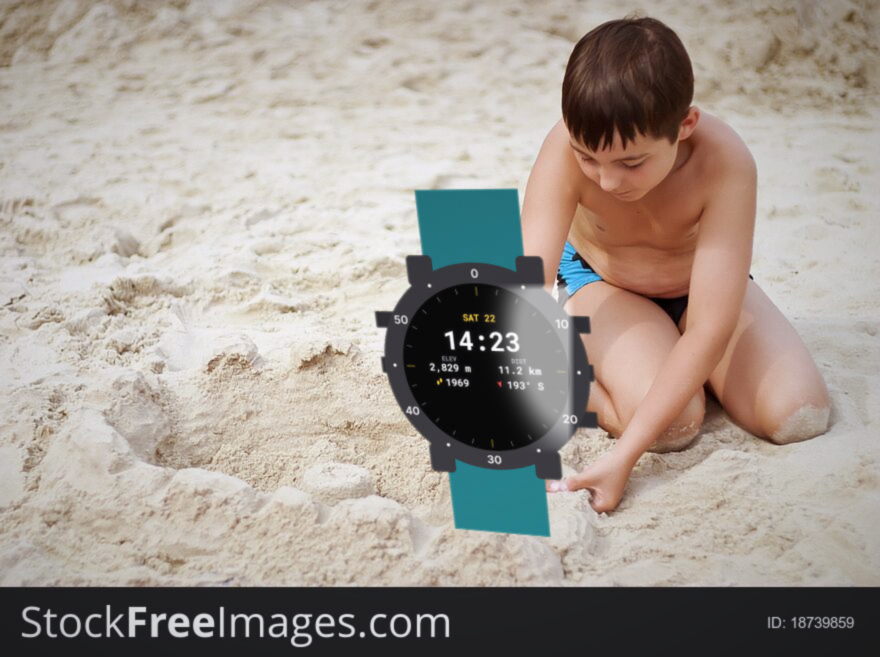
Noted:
**14:23**
